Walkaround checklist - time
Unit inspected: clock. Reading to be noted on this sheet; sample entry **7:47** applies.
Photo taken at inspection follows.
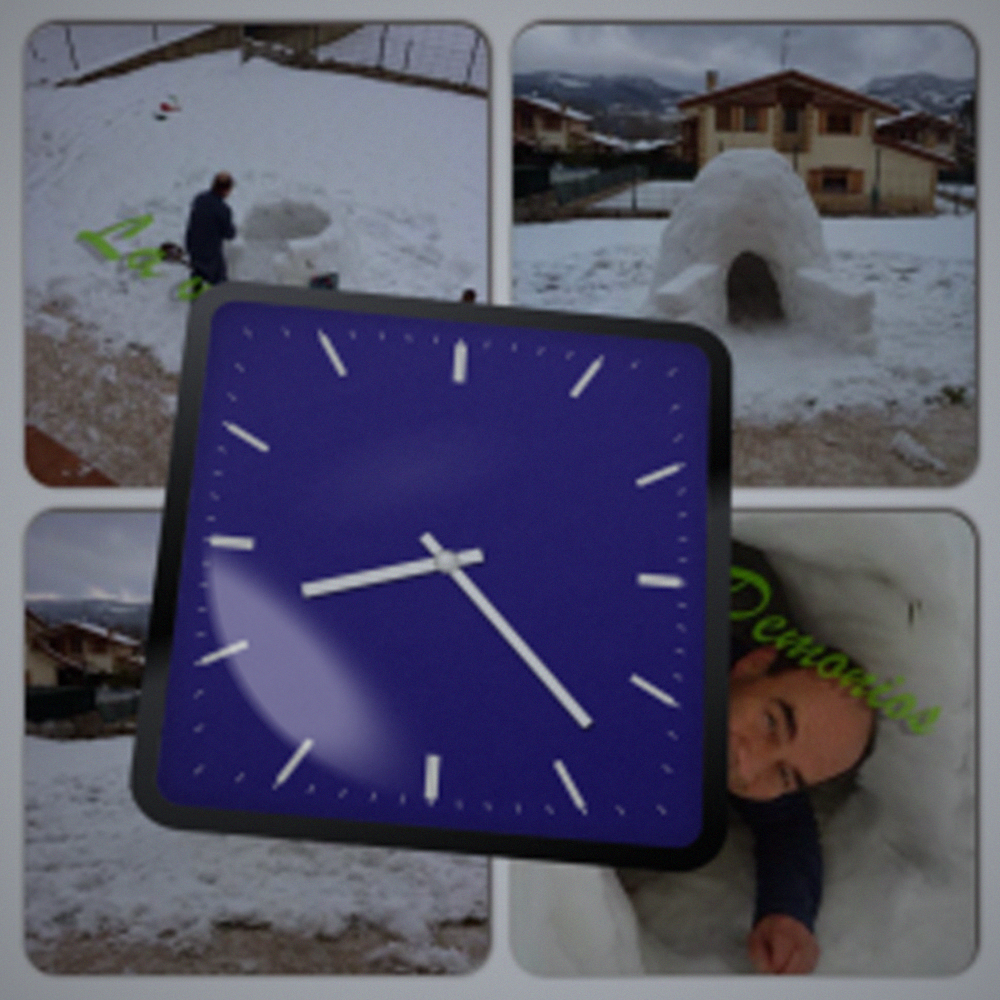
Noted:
**8:23**
